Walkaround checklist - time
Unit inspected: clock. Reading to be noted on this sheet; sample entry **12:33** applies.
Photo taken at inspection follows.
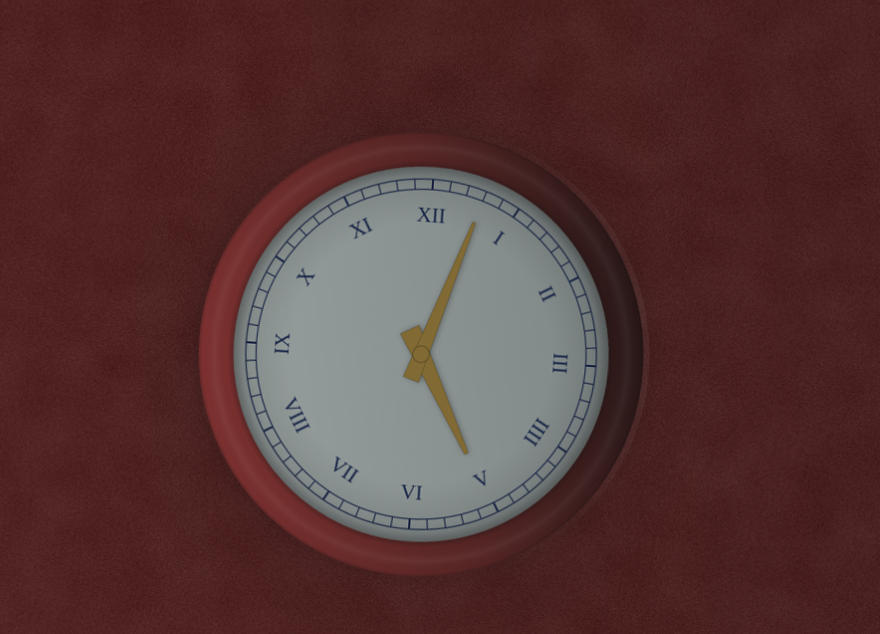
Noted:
**5:03**
